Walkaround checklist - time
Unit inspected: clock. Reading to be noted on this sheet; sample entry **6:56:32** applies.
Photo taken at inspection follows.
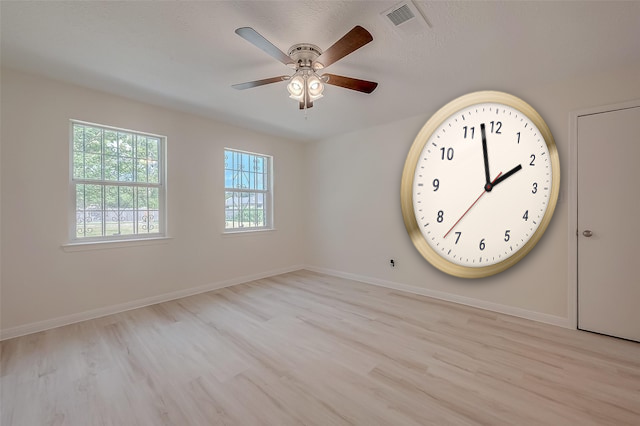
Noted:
**1:57:37**
